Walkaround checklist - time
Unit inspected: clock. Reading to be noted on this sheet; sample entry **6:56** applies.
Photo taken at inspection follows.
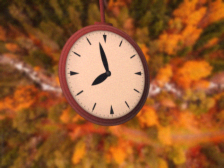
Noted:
**7:58**
